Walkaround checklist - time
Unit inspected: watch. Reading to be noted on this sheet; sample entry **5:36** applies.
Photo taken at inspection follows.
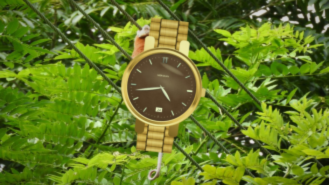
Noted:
**4:43**
